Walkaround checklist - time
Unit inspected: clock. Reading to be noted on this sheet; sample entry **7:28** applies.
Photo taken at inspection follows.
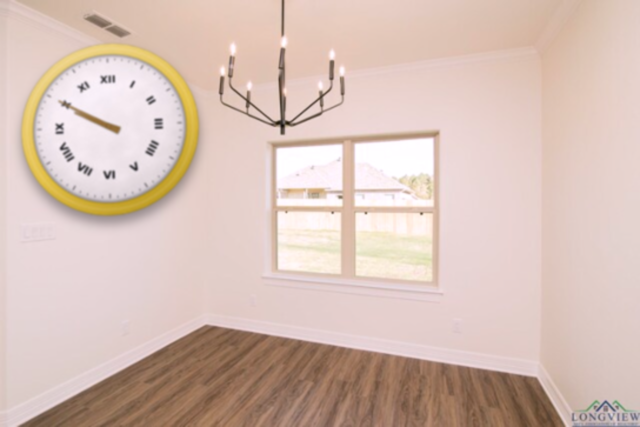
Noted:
**9:50**
